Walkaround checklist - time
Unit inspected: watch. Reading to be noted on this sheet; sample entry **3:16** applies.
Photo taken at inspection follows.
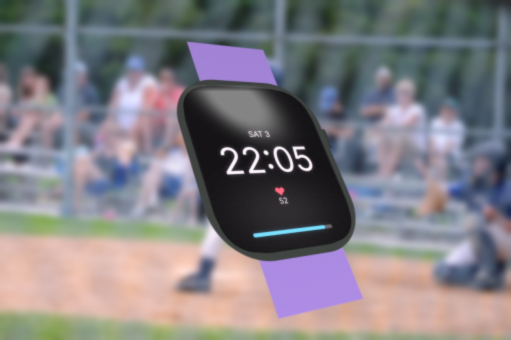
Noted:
**22:05**
